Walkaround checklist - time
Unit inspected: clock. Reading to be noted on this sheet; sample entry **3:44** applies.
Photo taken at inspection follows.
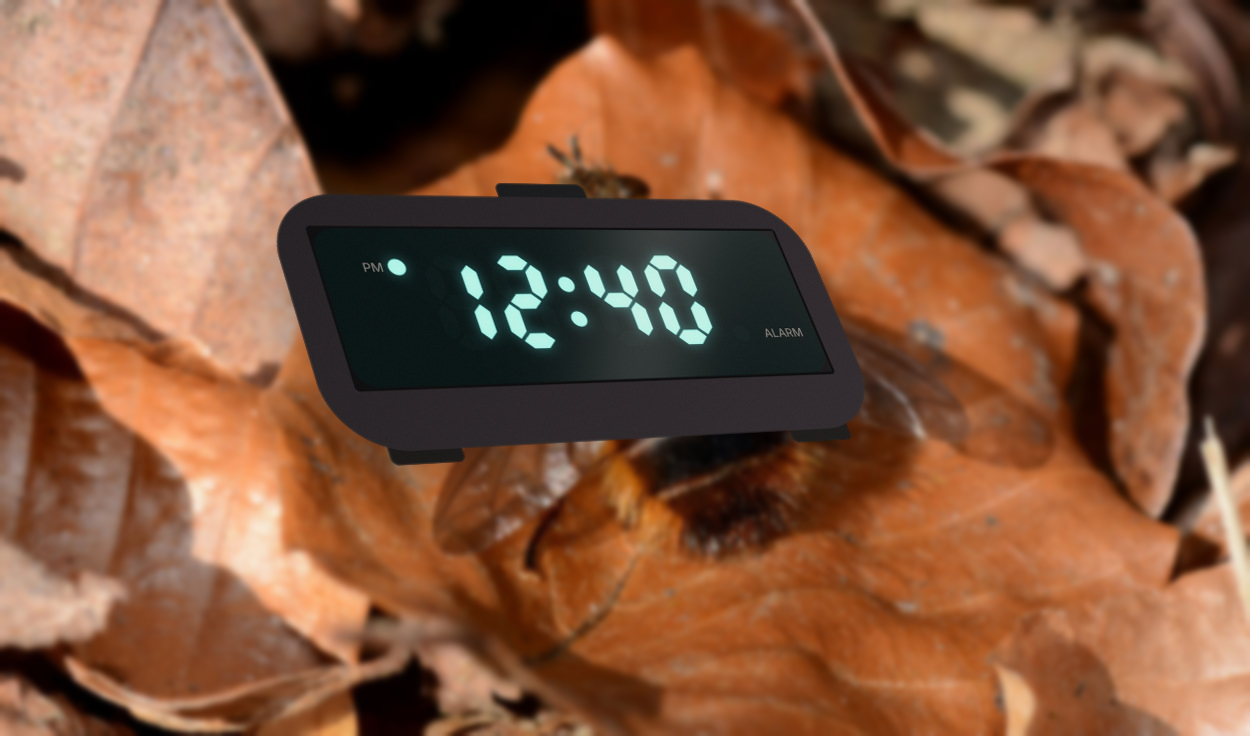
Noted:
**12:40**
